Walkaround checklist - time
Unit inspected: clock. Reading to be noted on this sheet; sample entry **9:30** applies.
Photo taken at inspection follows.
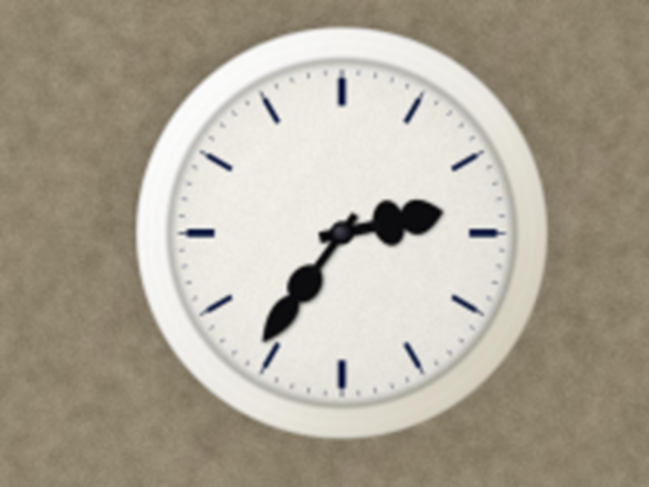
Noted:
**2:36**
